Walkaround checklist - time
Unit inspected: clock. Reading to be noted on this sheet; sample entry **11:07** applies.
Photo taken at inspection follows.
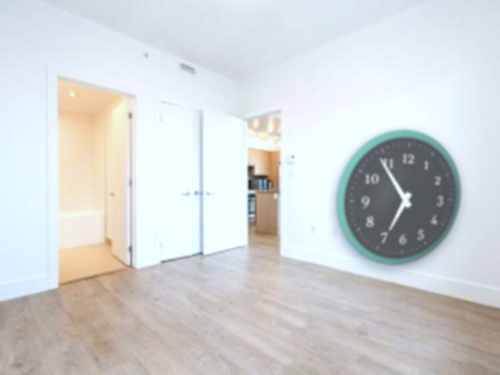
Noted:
**6:54**
